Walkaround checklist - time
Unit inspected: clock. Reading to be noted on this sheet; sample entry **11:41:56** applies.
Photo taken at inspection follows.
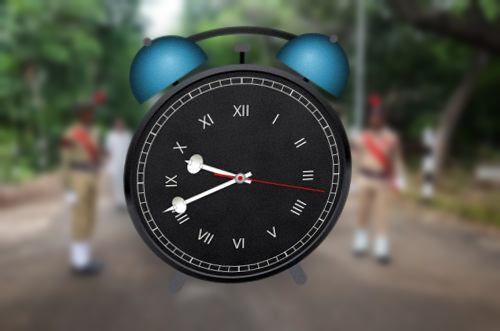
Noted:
**9:41:17**
